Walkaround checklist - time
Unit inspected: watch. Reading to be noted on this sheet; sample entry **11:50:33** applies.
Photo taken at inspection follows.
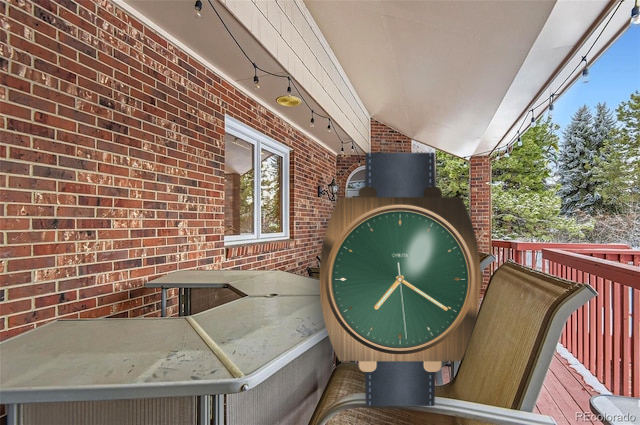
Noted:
**7:20:29**
